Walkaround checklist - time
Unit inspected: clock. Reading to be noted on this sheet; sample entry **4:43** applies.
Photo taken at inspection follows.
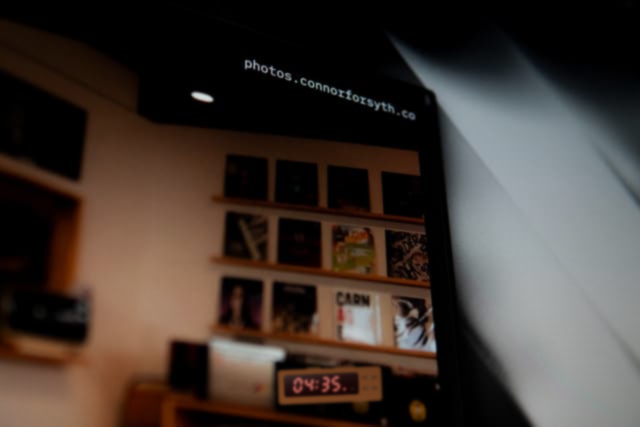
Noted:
**4:35**
